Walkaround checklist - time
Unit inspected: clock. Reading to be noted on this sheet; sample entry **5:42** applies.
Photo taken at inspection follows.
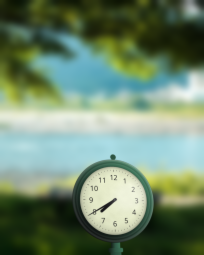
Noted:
**7:40**
